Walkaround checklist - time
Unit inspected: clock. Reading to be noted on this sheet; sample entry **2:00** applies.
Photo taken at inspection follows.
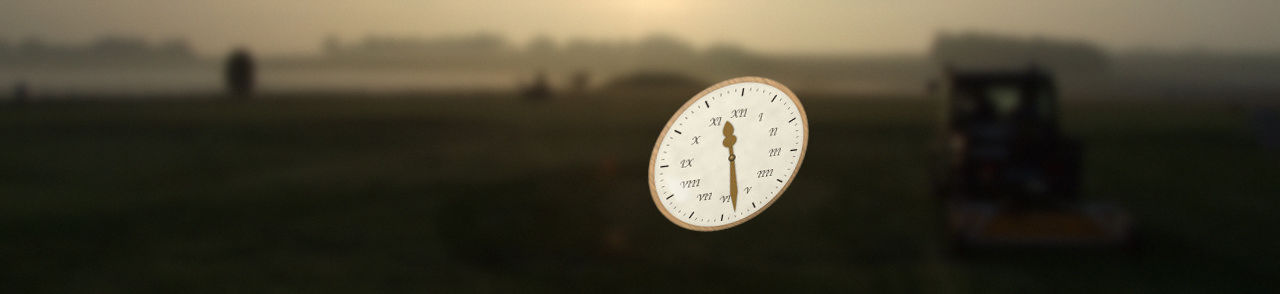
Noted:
**11:28**
